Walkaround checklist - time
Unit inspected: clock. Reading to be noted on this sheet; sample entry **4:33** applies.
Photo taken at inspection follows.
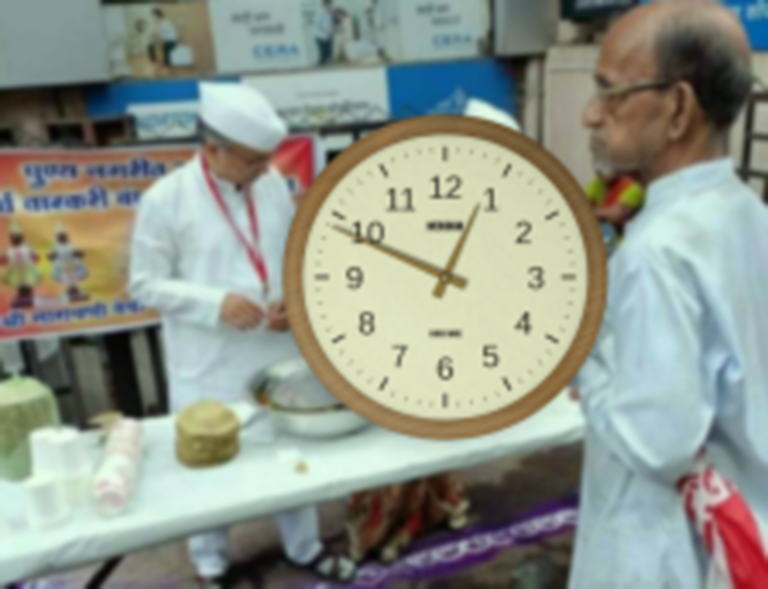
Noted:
**12:49**
